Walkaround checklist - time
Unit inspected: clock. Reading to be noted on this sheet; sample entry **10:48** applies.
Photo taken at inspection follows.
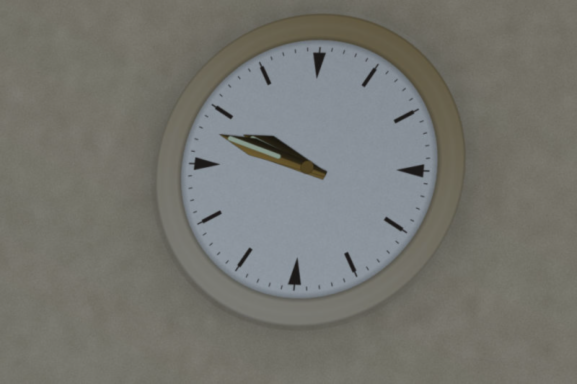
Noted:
**9:48**
